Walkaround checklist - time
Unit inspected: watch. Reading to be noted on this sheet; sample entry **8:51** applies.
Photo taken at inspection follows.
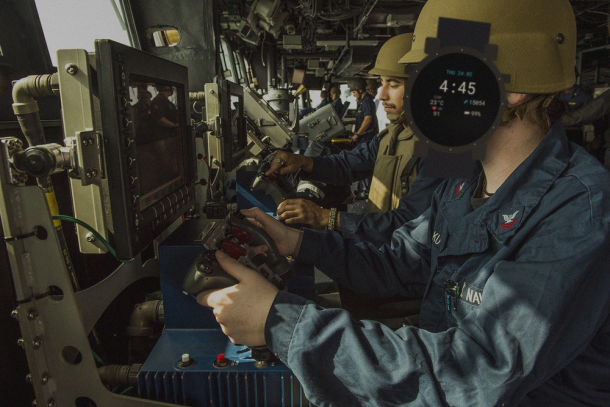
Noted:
**4:45**
